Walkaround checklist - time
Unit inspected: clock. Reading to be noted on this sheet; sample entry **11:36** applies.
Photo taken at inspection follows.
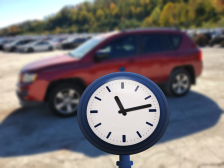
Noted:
**11:13**
